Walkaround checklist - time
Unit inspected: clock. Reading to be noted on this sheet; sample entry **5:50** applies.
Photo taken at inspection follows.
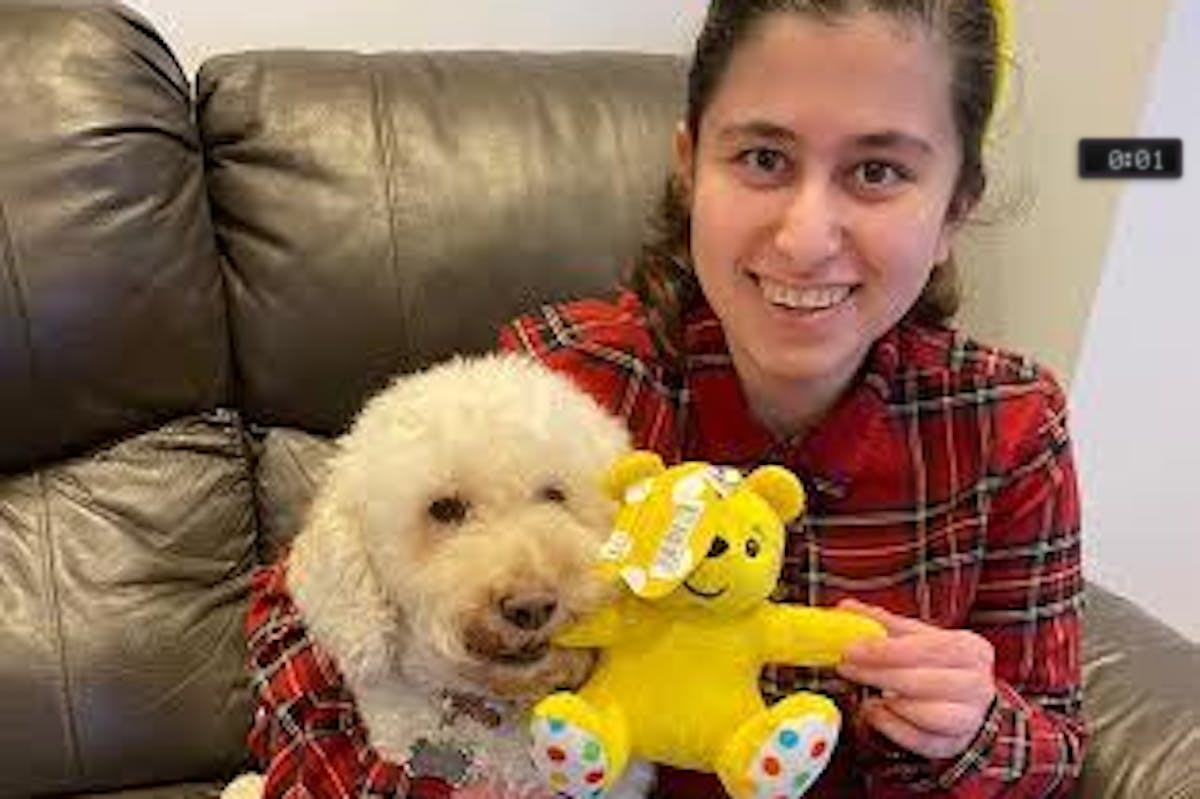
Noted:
**0:01**
